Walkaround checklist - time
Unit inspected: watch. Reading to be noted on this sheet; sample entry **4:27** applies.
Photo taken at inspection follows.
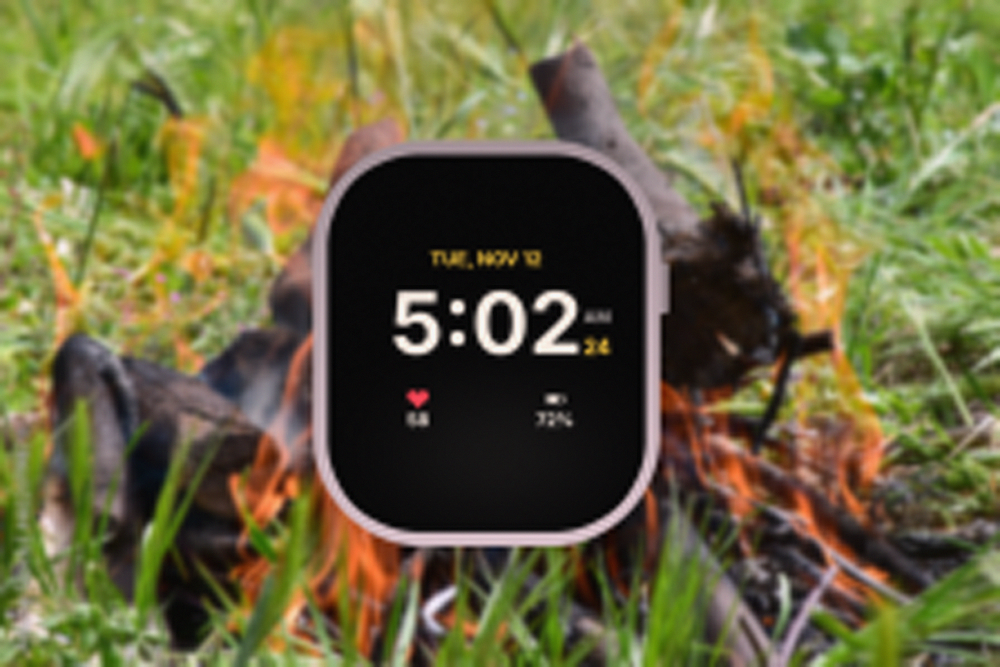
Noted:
**5:02**
